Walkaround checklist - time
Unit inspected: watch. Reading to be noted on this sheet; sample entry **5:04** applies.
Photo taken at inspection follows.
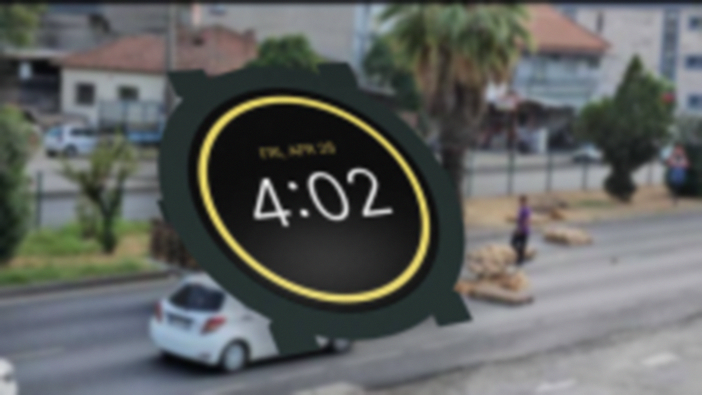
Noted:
**4:02**
